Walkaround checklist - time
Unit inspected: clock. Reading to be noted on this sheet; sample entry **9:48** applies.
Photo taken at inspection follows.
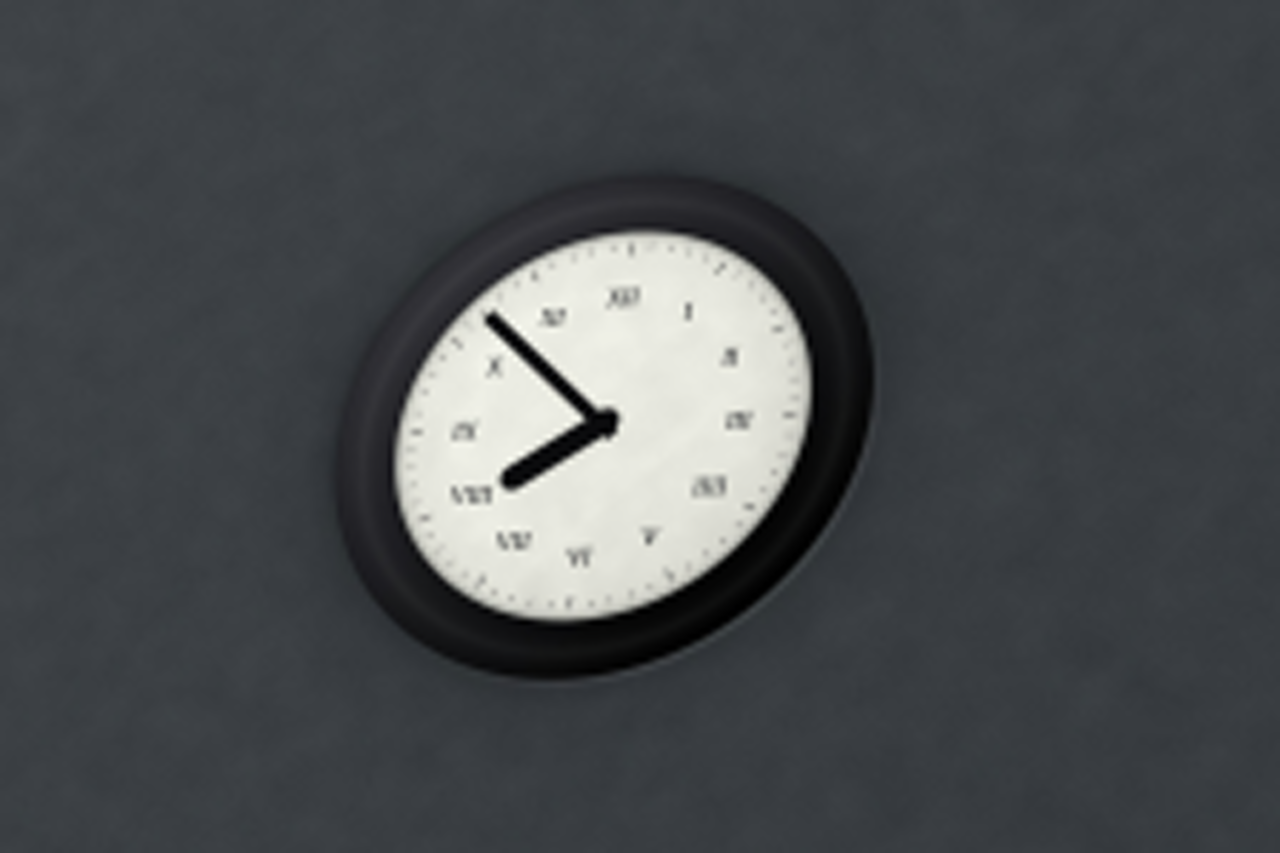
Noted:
**7:52**
